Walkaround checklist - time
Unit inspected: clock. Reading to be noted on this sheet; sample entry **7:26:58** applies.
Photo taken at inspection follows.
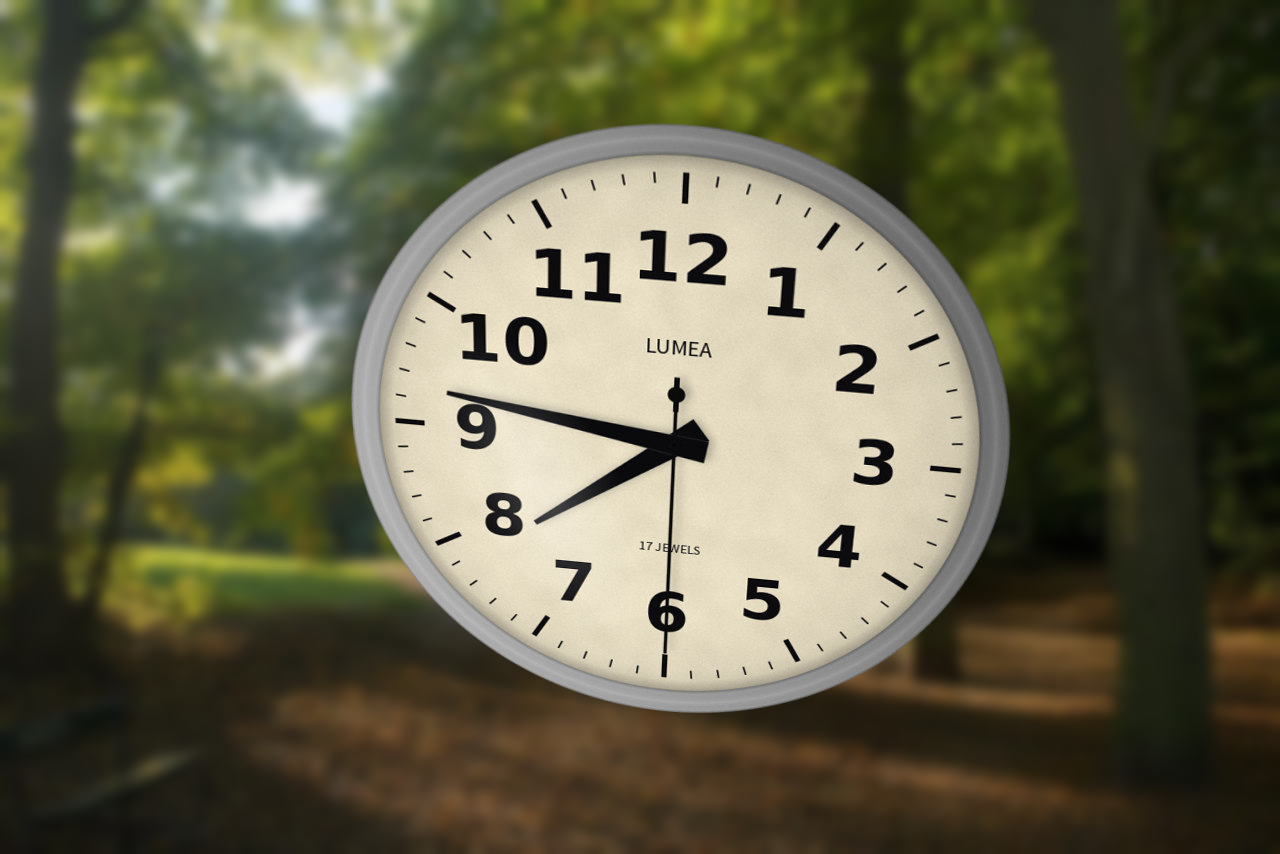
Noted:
**7:46:30**
